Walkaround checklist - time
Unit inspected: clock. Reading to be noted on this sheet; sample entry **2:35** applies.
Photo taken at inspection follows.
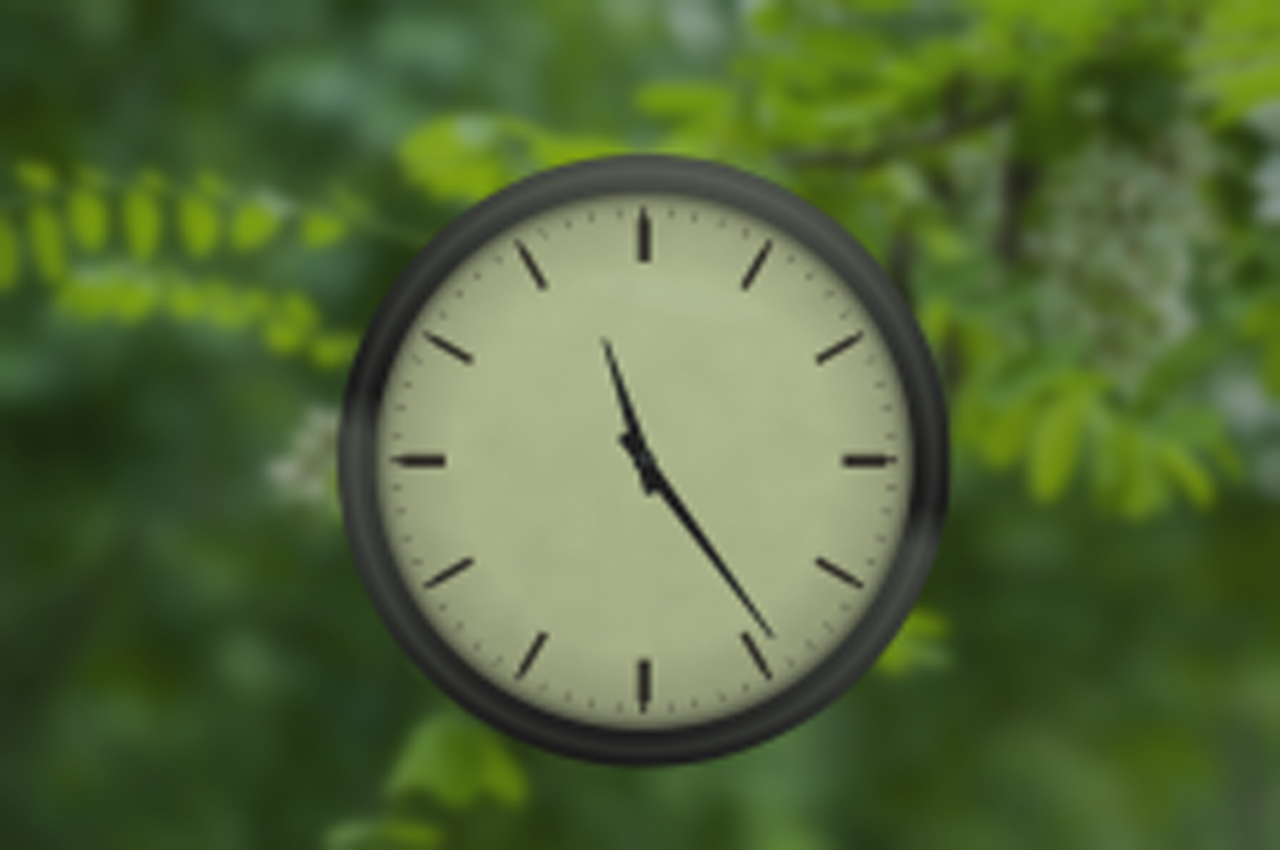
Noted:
**11:24**
